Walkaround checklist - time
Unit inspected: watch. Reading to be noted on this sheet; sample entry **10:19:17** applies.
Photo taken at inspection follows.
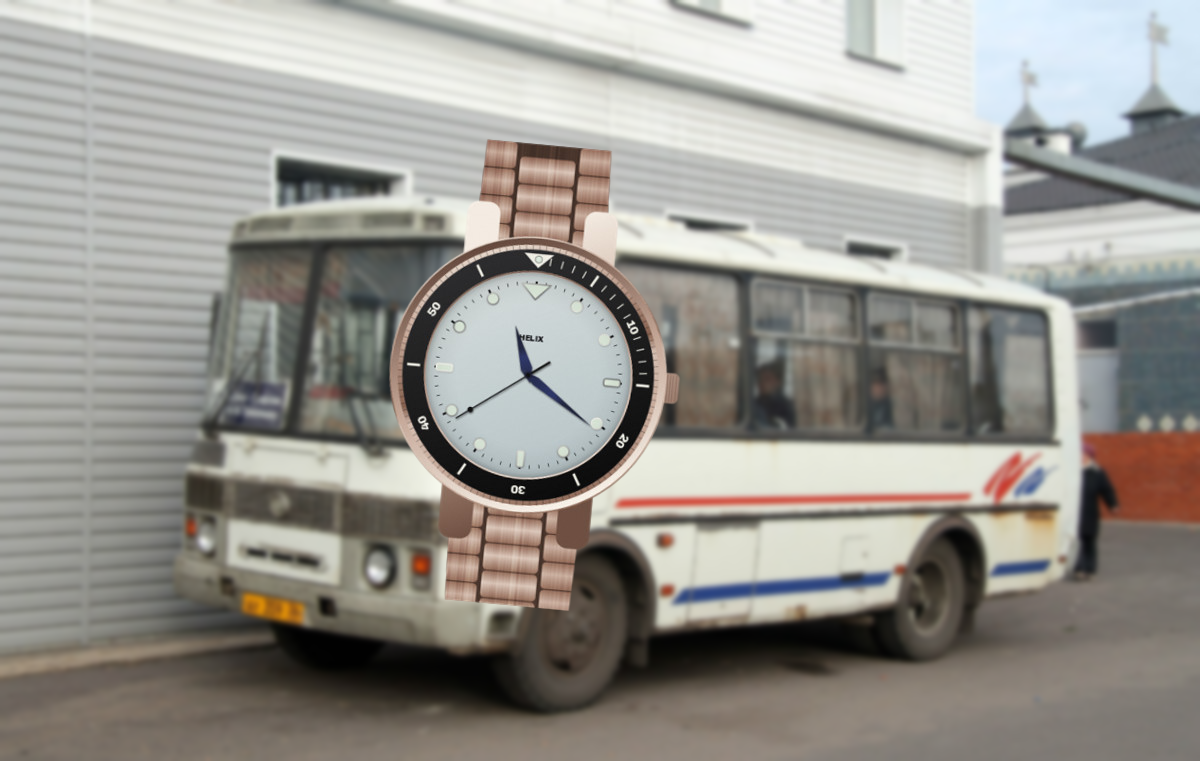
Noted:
**11:20:39**
